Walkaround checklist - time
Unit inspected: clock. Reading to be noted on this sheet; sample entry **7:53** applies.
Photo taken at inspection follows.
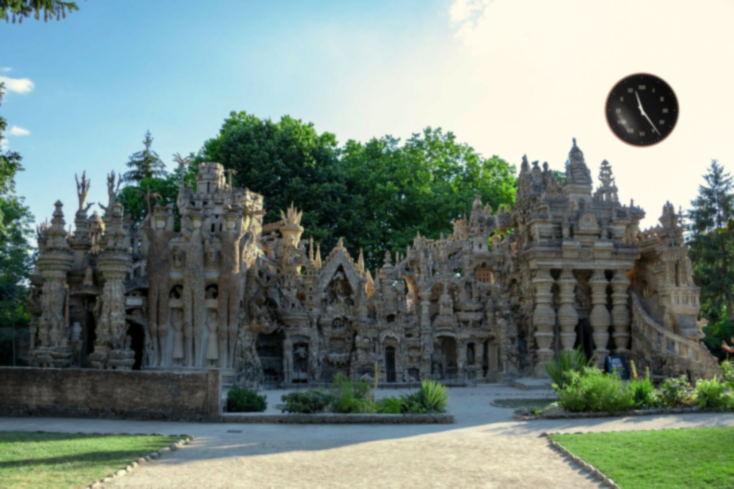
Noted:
**11:24**
